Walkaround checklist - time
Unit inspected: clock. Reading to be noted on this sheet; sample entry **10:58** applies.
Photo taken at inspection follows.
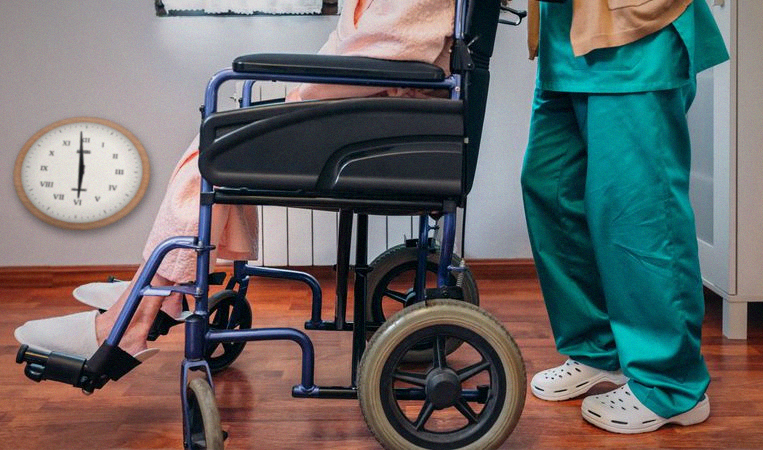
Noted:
**5:59**
